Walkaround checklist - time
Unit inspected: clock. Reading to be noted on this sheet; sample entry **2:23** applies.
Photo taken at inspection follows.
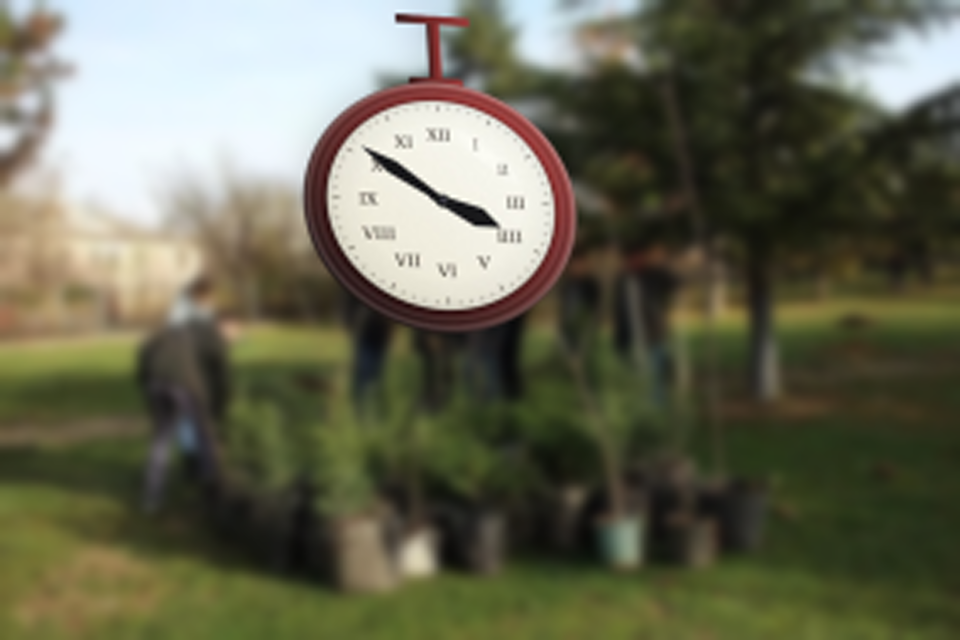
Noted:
**3:51**
